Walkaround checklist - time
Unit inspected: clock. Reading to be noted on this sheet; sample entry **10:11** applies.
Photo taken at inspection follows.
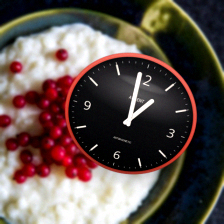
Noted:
**12:59**
